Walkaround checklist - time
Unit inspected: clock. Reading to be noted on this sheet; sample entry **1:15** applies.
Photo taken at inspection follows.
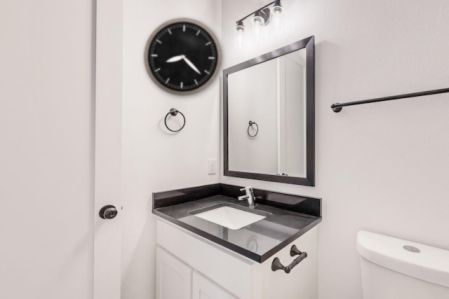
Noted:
**8:22**
